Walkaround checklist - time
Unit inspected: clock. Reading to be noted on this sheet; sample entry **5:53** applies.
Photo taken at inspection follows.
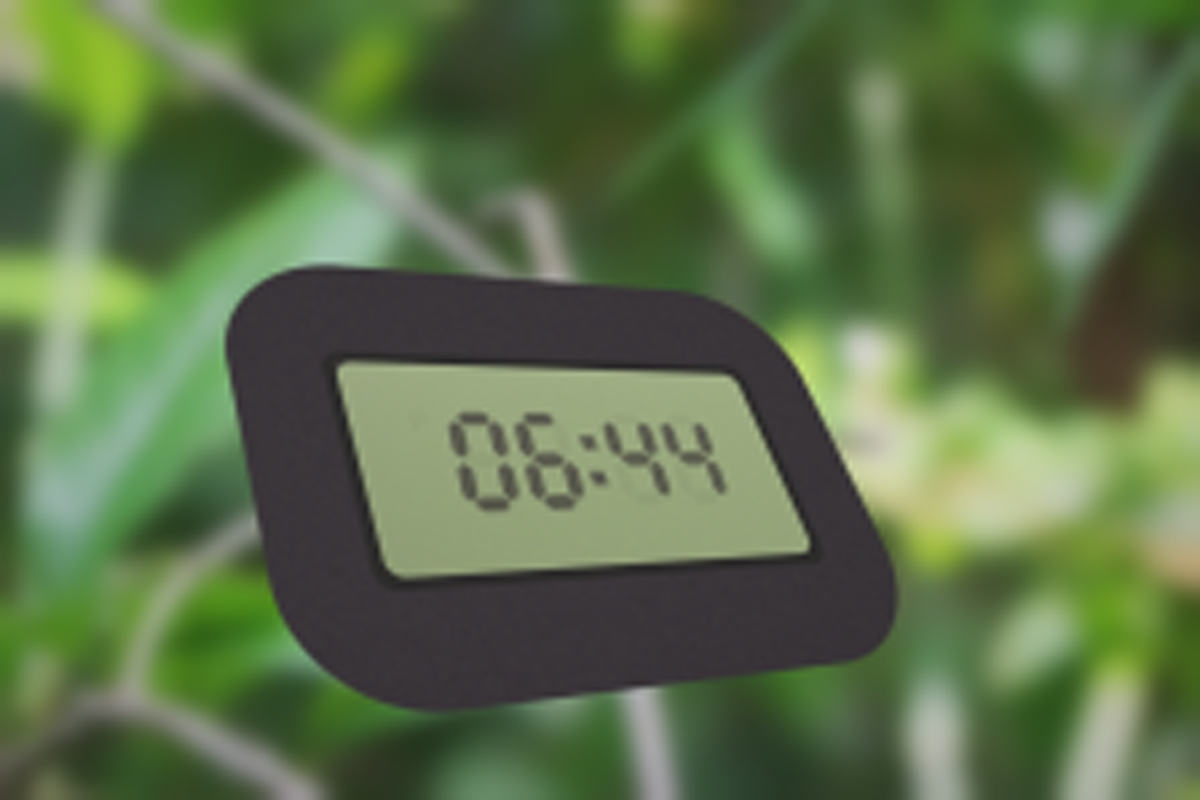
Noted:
**6:44**
